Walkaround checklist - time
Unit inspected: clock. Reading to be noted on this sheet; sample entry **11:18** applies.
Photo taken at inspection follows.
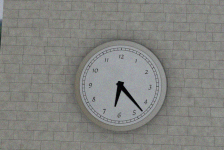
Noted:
**6:23**
